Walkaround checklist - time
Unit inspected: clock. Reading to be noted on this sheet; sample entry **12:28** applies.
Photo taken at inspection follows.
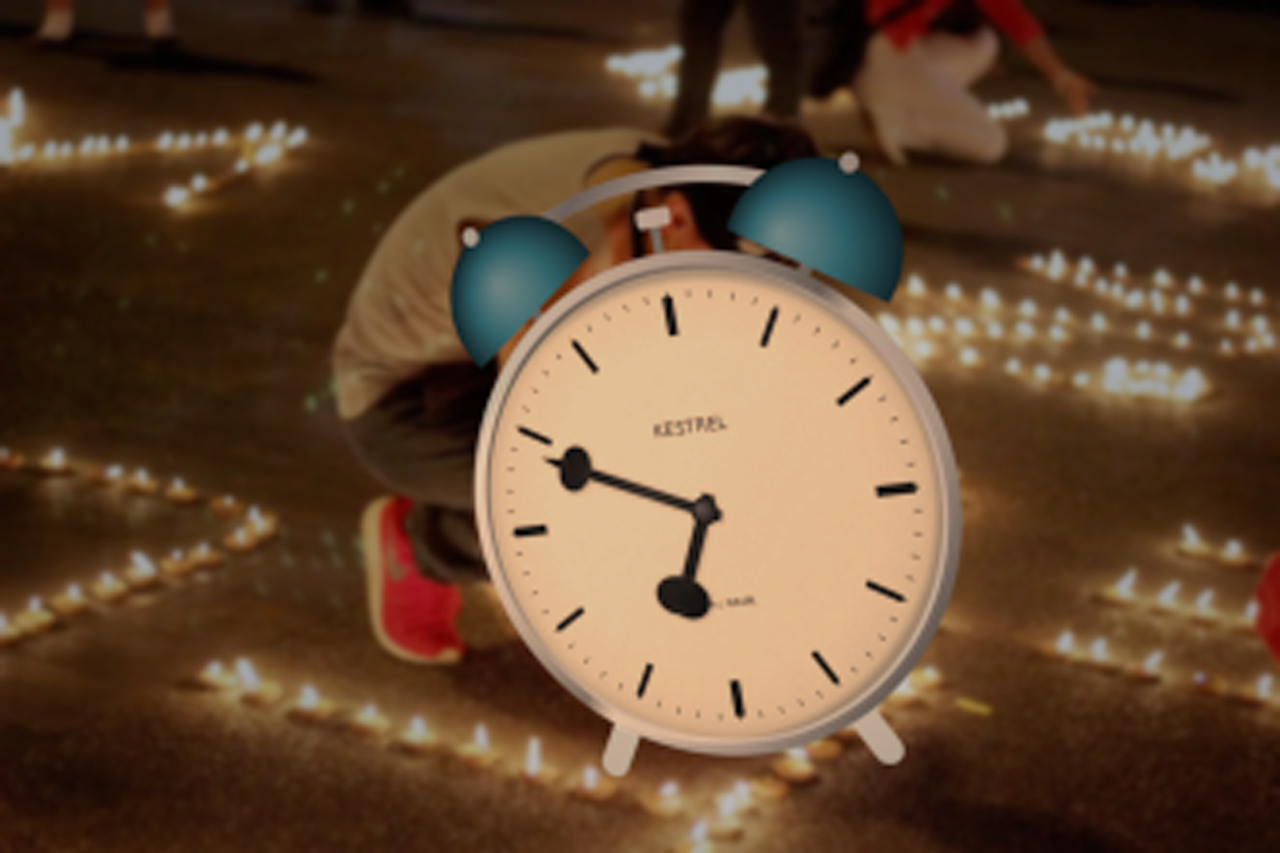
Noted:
**6:49**
